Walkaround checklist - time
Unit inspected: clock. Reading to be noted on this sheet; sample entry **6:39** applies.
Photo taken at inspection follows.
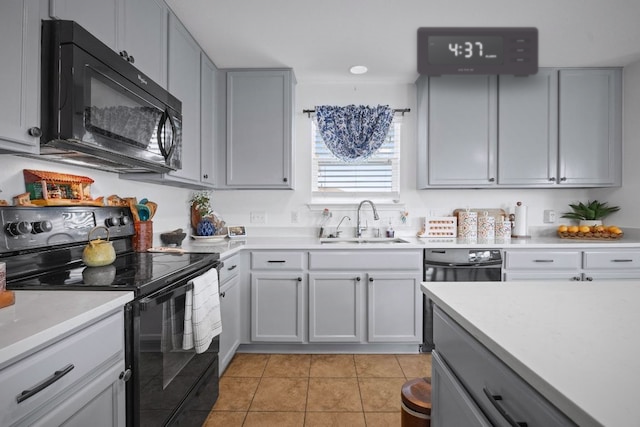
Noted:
**4:37**
